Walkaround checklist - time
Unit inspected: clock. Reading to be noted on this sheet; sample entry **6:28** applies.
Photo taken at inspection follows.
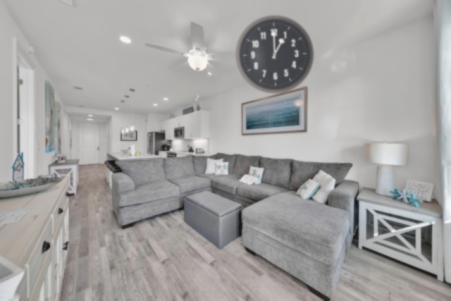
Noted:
**1:00**
